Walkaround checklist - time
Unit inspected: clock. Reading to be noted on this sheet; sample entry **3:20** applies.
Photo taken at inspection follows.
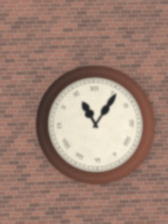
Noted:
**11:06**
